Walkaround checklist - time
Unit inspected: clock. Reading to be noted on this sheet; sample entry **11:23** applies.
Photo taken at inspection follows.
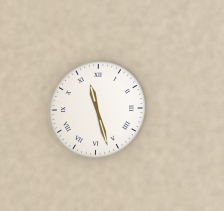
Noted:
**11:27**
